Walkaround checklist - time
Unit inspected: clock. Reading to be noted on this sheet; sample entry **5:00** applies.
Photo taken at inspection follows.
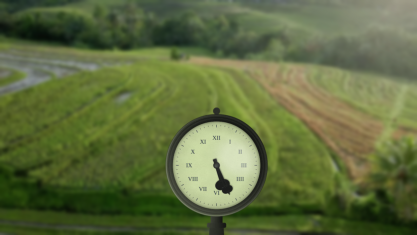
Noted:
**5:26**
